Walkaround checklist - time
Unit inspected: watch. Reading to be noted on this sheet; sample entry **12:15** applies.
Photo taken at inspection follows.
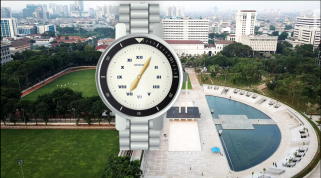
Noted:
**7:05**
